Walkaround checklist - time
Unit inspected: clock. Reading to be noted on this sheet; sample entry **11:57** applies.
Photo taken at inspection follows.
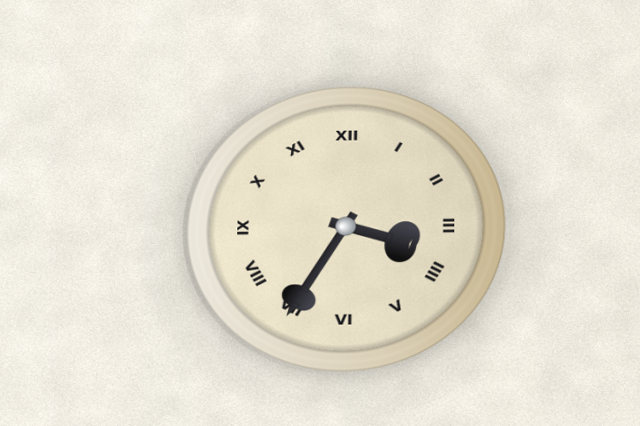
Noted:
**3:35**
